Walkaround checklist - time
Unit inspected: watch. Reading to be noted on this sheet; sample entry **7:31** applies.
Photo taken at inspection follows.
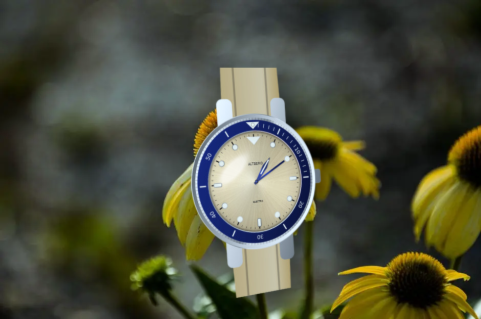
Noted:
**1:10**
